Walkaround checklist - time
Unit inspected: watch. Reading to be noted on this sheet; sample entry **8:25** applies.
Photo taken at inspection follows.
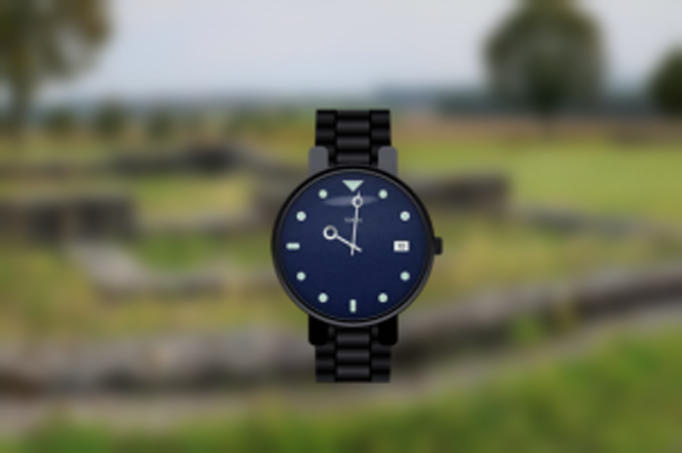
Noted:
**10:01**
